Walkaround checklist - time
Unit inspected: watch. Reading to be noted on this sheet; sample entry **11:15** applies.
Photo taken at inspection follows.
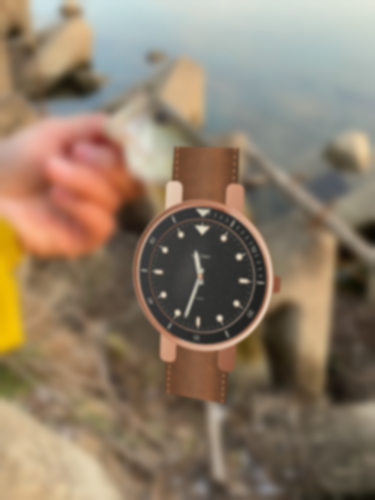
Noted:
**11:33**
